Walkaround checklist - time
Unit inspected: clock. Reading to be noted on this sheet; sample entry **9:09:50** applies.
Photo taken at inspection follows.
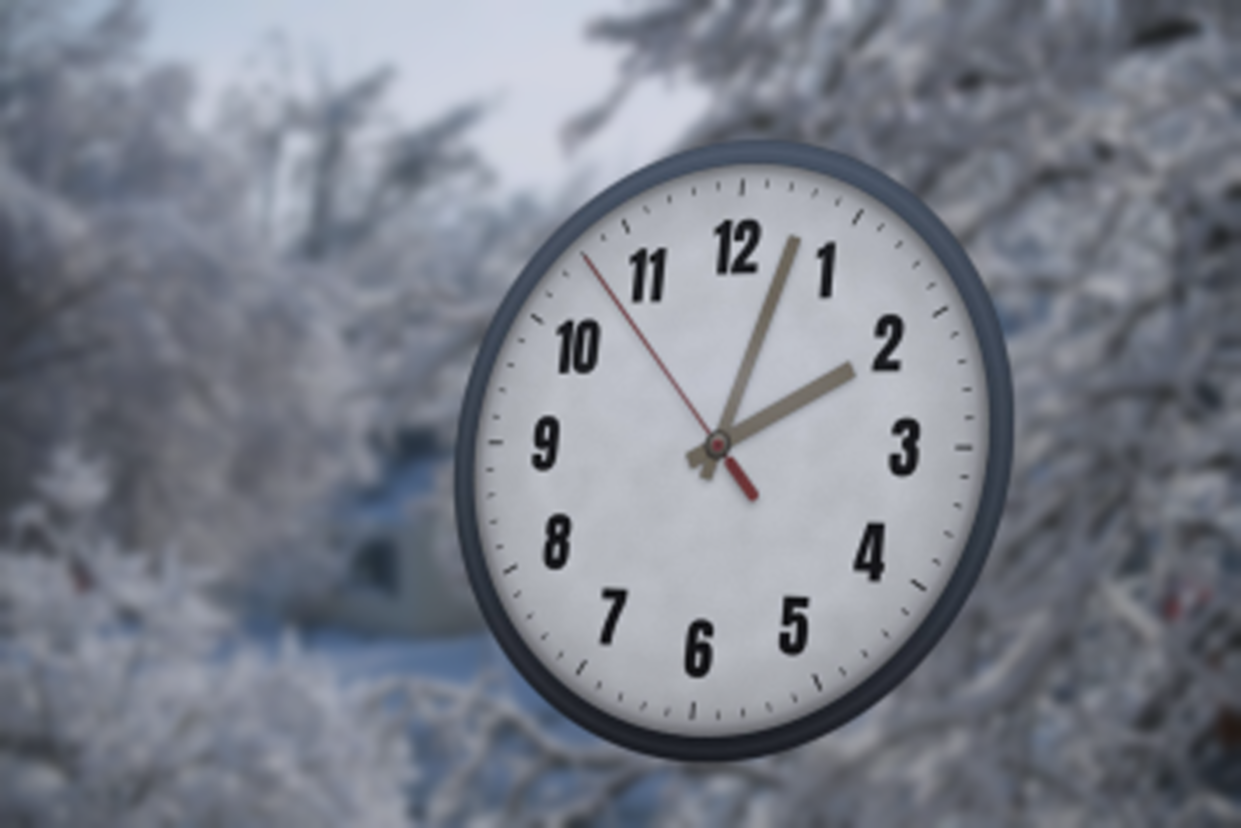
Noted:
**2:02:53**
